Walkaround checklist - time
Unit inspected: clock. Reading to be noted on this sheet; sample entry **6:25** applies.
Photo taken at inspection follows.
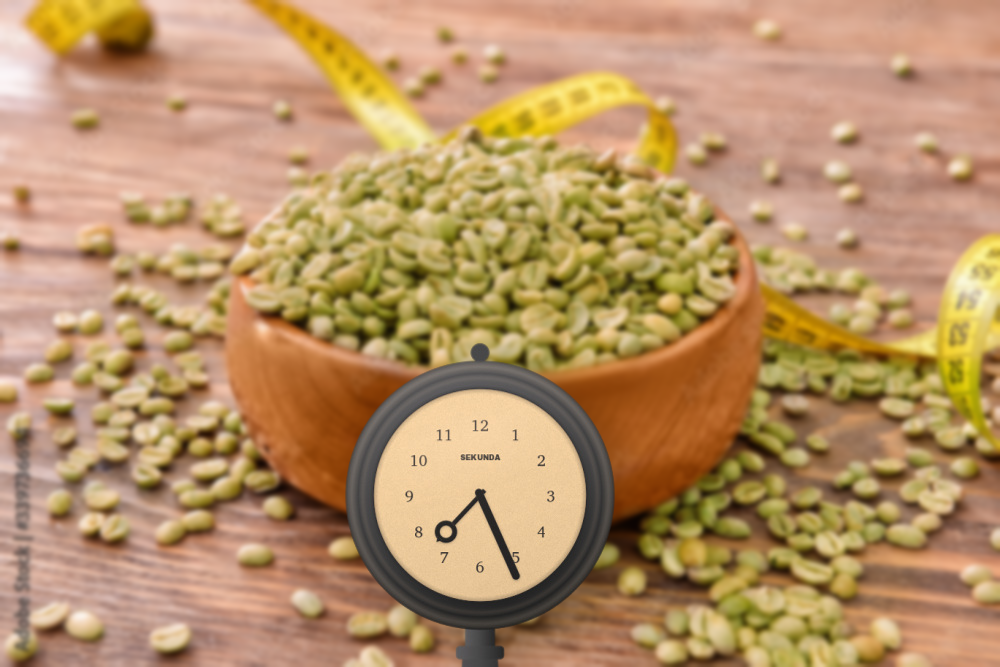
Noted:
**7:26**
